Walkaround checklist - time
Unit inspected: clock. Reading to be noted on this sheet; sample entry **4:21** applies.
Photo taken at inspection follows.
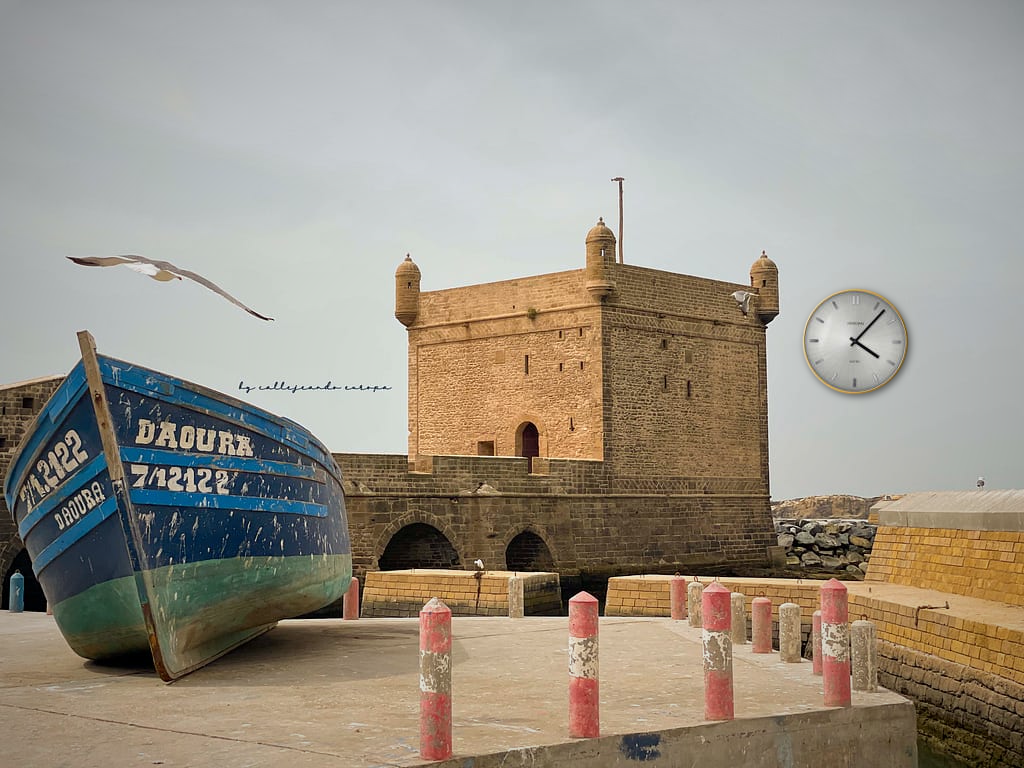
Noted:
**4:07**
